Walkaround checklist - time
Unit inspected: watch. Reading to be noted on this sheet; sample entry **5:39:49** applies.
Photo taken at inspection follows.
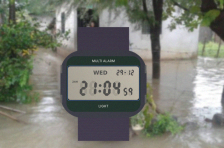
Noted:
**21:04:59**
